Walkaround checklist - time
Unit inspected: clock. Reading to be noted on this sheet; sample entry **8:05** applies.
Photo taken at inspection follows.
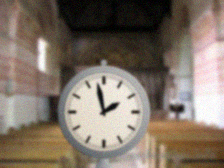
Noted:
**1:58**
